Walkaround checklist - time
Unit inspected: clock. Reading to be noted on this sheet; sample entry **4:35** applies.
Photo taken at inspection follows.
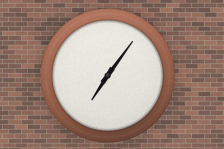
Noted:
**7:06**
